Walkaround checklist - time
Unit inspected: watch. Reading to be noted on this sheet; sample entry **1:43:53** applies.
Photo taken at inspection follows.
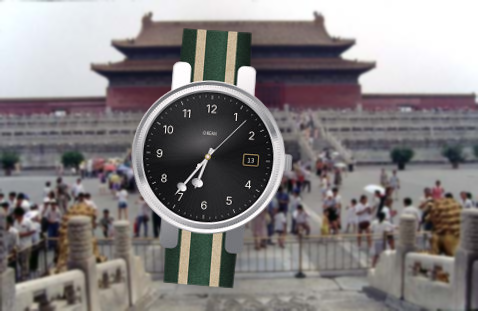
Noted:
**6:36:07**
